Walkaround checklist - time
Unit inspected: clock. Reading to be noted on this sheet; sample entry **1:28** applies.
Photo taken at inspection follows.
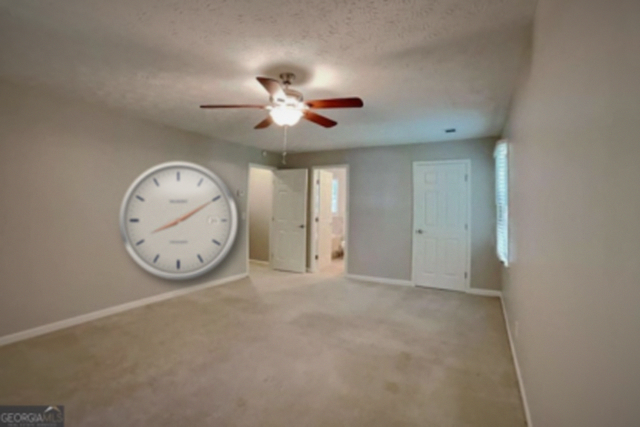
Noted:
**8:10**
